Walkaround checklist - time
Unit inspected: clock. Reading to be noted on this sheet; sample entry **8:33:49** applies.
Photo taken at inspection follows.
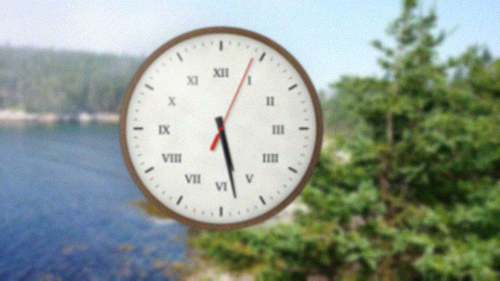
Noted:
**5:28:04**
